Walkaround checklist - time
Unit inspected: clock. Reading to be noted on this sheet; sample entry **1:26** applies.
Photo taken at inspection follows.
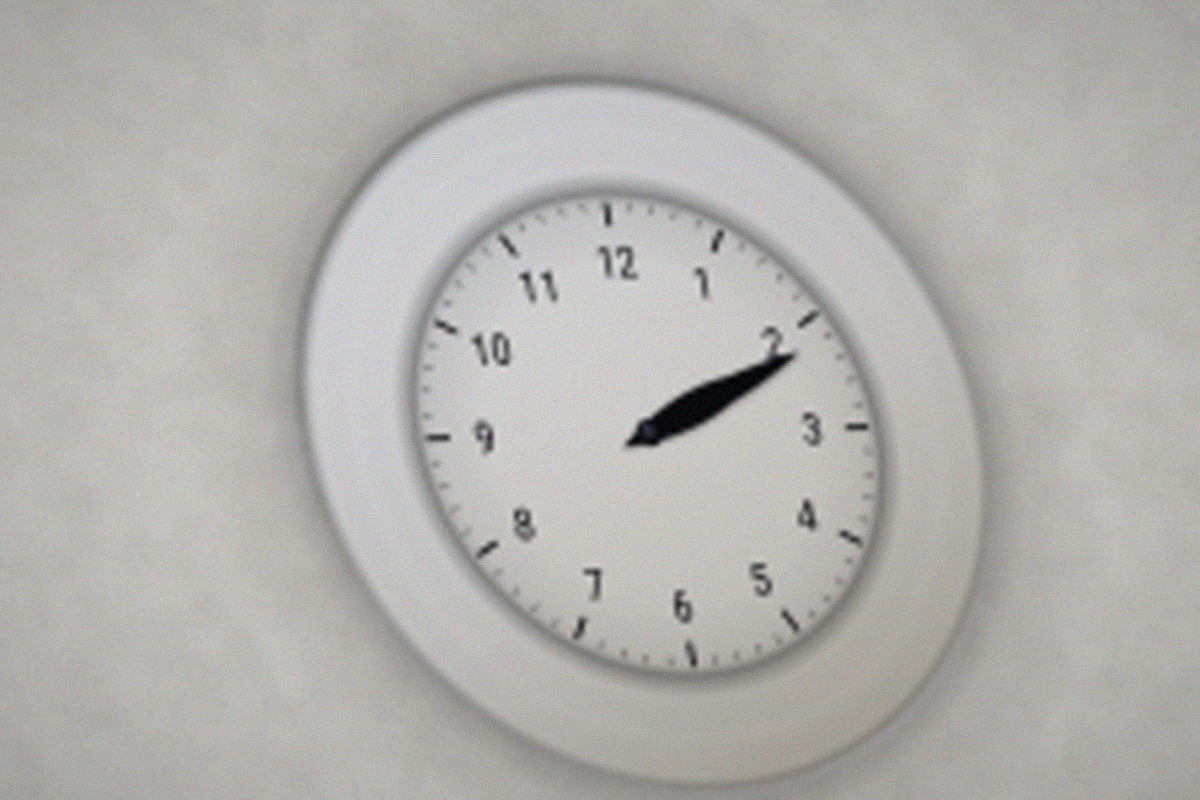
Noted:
**2:11**
